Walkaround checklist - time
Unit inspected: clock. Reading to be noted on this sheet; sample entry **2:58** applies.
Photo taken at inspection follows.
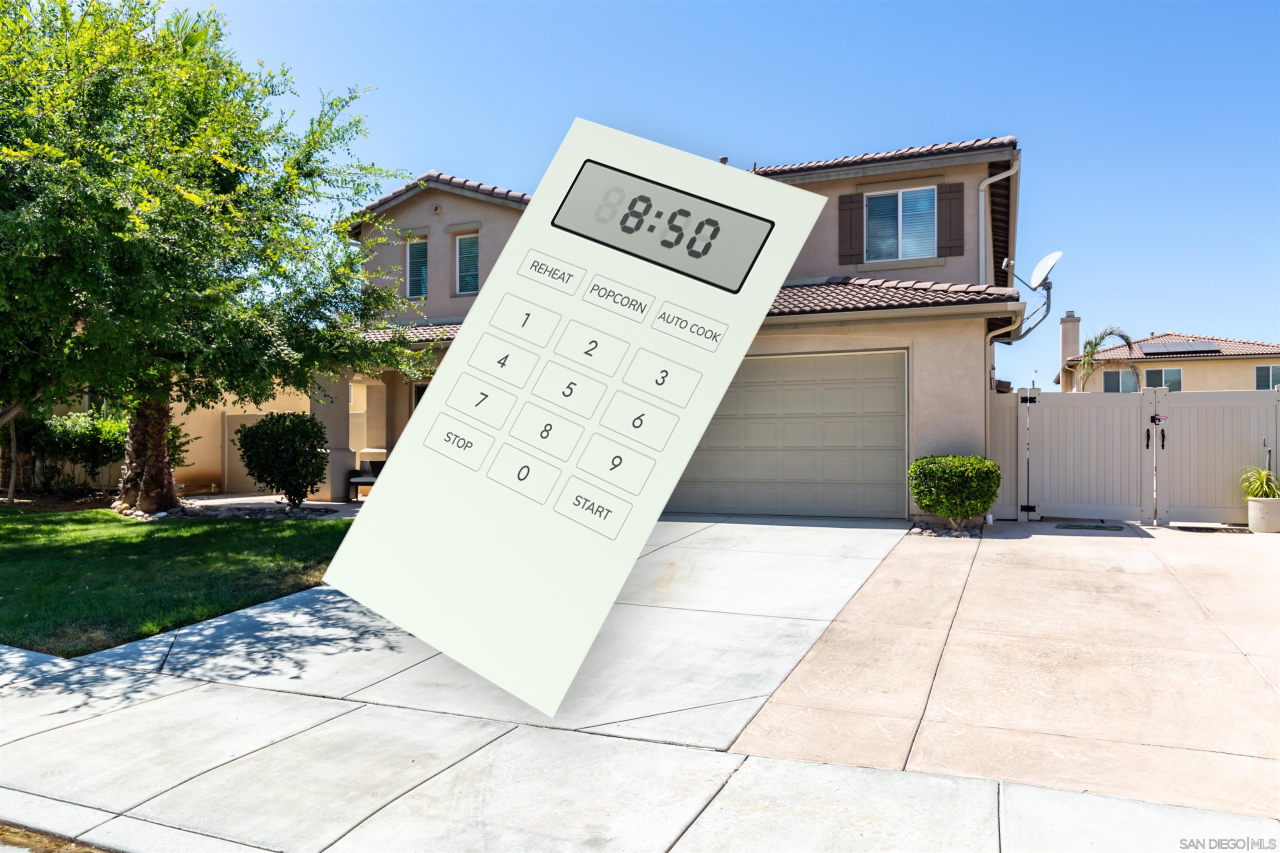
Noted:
**8:50**
